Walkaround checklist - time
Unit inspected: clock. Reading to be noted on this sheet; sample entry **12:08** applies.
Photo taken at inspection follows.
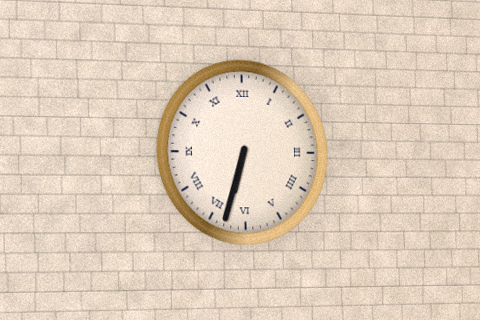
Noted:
**6:33**
